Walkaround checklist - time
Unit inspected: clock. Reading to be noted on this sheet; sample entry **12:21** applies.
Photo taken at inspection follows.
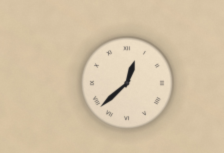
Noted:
**12:38**
